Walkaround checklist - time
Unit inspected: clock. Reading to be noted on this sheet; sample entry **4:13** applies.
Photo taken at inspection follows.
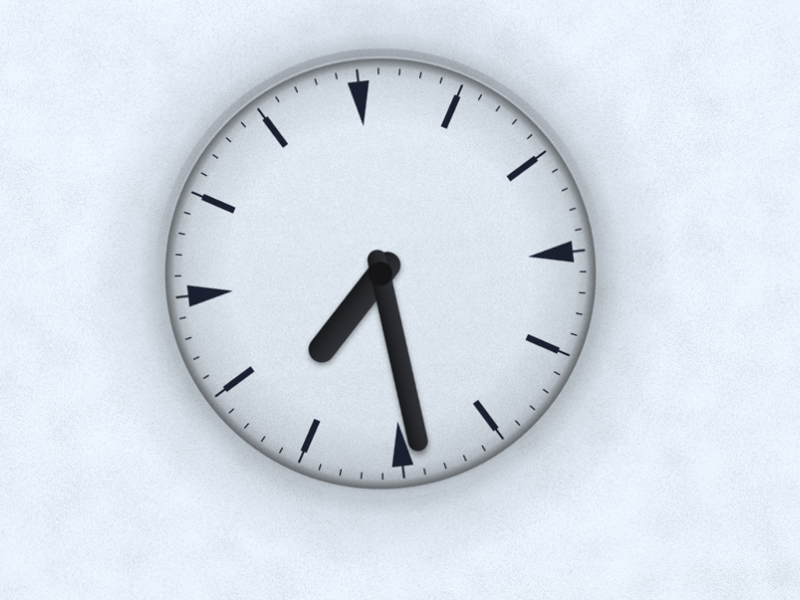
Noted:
**7:29**
